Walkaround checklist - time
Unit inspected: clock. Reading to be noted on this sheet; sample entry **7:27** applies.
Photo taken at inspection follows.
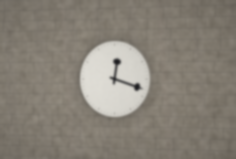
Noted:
**12:18**
